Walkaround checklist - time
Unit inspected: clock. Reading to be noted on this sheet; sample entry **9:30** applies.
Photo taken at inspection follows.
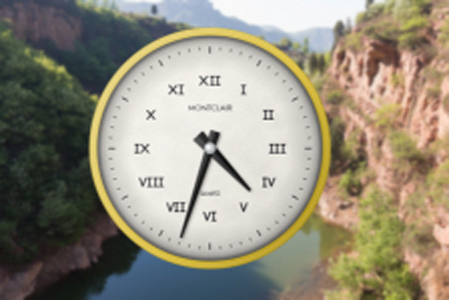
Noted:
**4:33**
